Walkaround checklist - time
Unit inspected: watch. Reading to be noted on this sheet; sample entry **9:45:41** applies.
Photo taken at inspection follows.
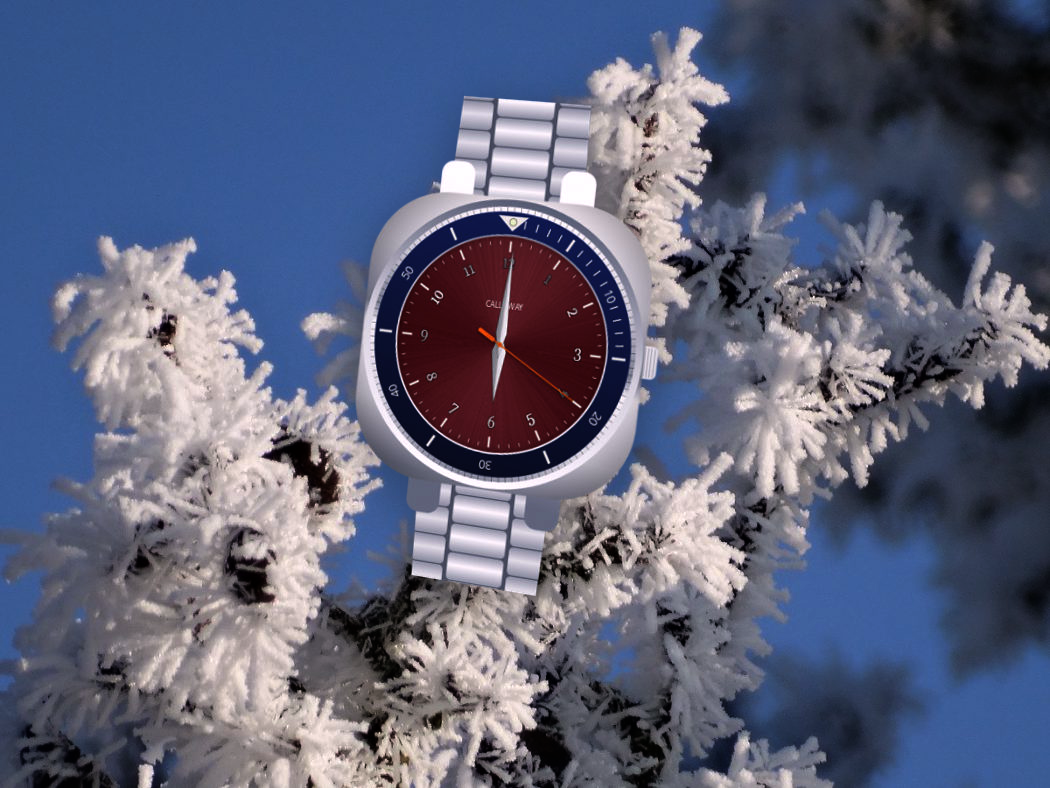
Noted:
**6:00:20**
